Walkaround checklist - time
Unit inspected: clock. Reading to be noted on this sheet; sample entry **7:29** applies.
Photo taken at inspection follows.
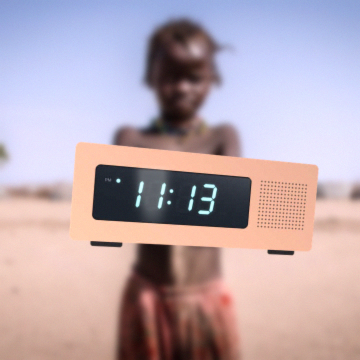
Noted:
**11:13**
